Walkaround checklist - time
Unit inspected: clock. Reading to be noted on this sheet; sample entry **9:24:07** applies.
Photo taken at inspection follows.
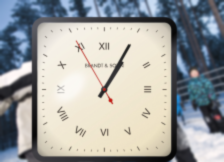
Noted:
**1:04:55**
